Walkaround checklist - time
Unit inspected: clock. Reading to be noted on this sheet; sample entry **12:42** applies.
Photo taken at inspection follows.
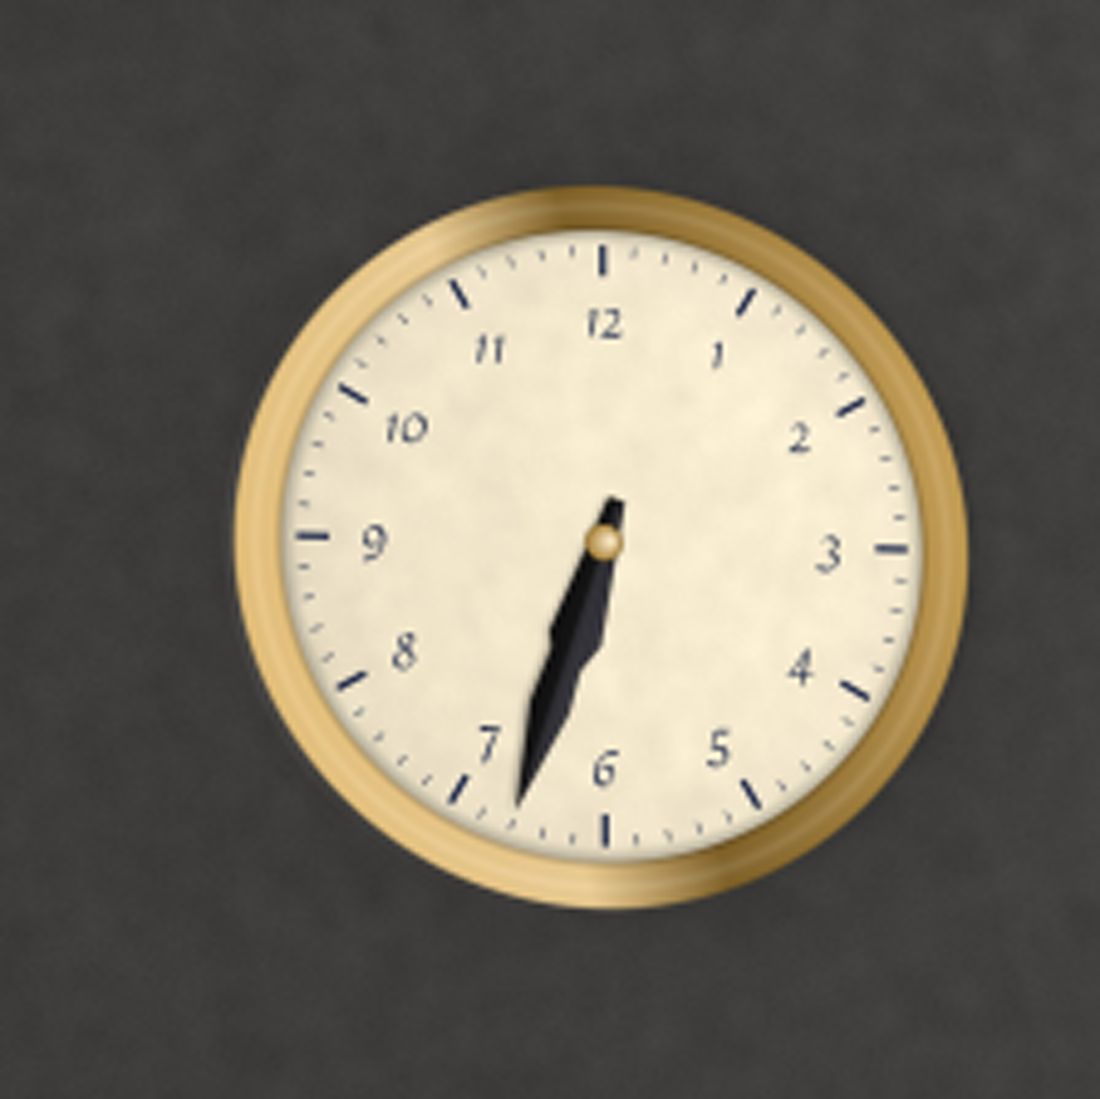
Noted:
**6:33**
